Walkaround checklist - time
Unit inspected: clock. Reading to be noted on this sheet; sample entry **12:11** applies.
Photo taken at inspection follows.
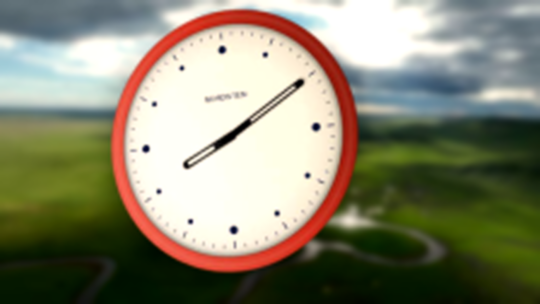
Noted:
**8:10**
